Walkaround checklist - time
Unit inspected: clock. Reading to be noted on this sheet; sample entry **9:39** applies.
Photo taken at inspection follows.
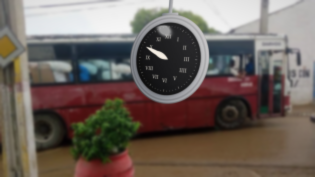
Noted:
**9:49**
